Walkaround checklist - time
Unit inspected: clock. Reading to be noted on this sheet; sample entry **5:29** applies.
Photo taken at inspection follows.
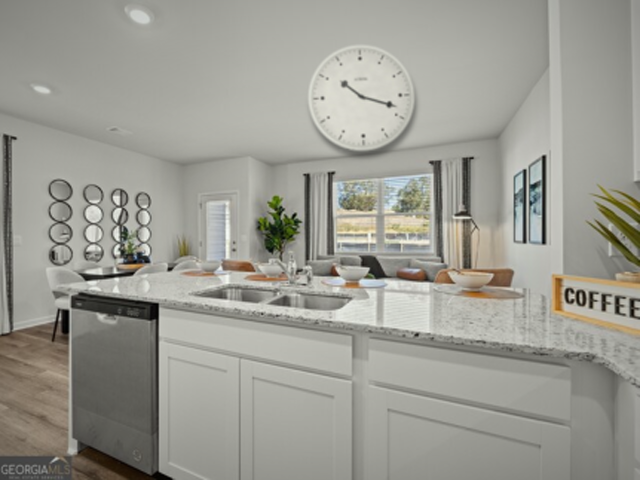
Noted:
**10:18**
